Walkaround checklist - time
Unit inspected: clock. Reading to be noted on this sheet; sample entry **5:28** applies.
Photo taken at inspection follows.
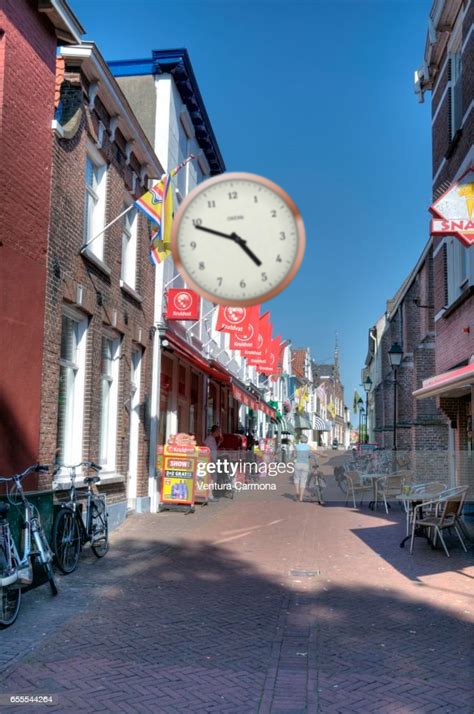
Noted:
**4:49**
